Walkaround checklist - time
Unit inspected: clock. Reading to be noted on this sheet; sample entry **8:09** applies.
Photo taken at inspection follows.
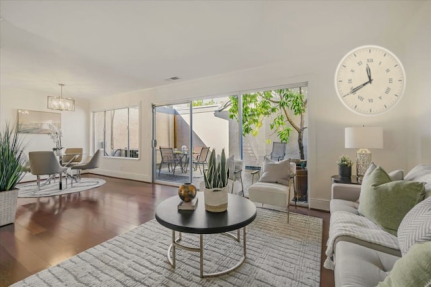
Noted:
**11:40**
